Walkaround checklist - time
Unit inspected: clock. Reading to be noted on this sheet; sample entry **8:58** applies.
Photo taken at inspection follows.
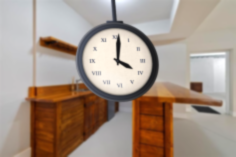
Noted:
**4:01**
